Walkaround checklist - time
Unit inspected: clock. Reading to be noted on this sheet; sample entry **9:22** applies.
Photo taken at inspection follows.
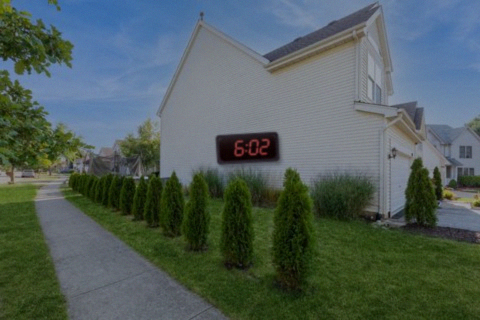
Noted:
**6:02**
